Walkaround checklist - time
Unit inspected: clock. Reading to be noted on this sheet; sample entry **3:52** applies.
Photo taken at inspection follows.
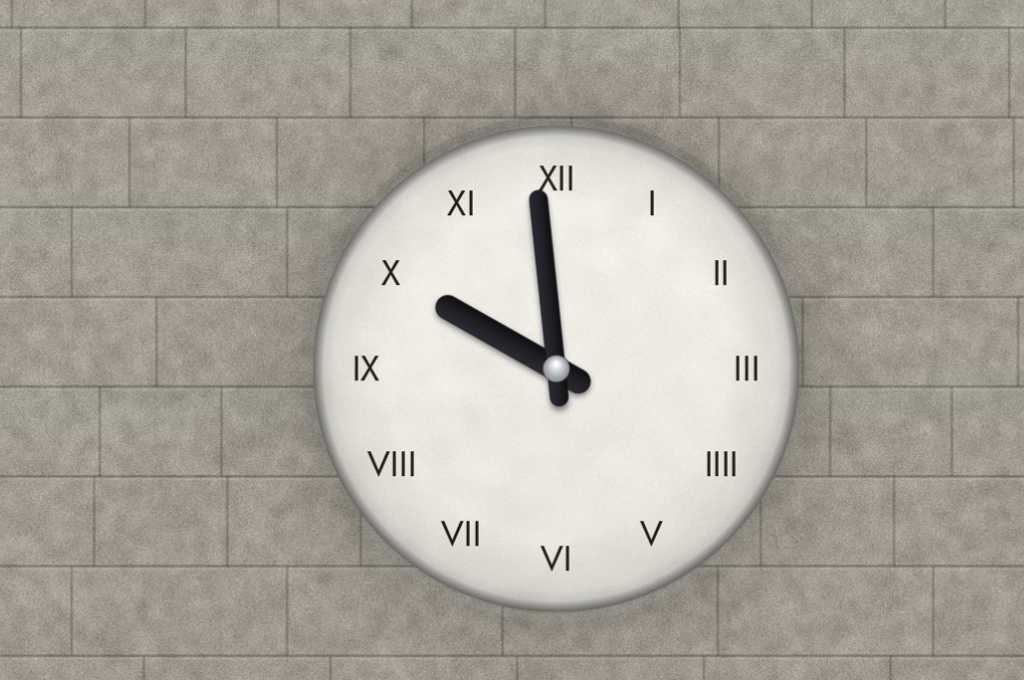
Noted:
**9:59**
